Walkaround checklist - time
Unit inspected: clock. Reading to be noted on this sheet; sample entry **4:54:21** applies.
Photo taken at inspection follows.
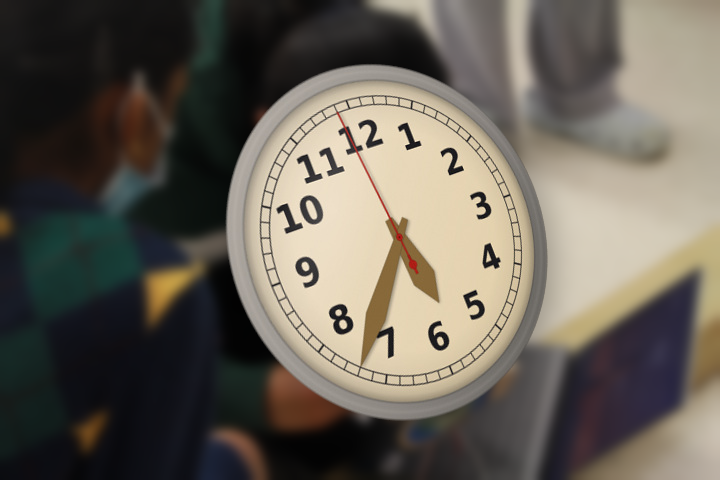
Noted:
**5:36:59**
